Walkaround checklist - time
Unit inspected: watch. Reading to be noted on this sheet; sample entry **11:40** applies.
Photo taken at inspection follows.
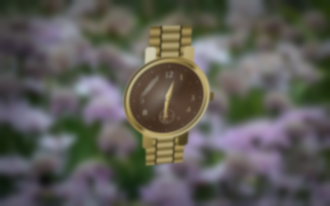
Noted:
**12:31**
